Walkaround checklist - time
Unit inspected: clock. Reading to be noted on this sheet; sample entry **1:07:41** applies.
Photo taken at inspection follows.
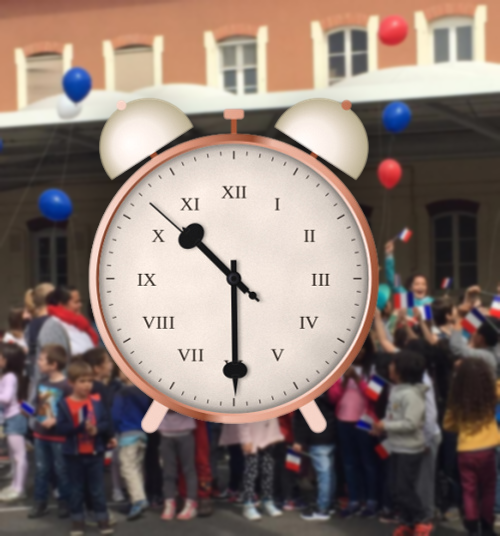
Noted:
**10:29:52**
